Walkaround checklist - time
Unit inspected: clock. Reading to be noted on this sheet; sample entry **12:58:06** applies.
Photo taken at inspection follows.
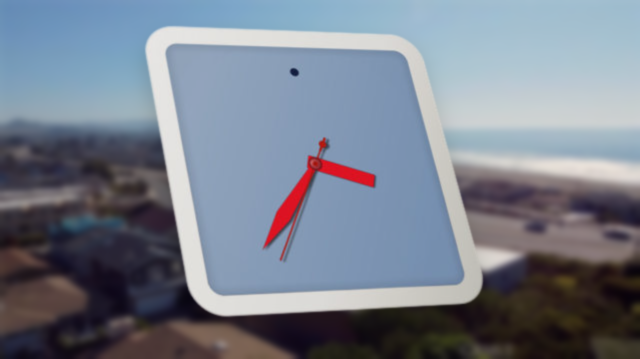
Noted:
**3:36:35**
